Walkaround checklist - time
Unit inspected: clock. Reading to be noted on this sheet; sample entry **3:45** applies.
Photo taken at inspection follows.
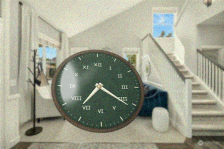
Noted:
**7:21**
